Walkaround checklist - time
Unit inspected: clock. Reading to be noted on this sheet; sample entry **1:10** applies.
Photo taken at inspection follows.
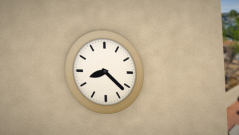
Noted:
**8:22**
